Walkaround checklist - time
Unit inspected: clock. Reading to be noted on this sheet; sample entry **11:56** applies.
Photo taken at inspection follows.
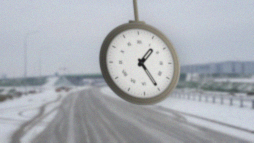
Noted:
**1:25**
